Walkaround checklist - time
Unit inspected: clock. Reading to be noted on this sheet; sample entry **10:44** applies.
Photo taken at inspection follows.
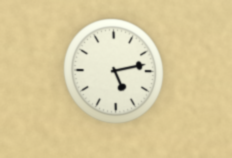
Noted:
**5:13**
